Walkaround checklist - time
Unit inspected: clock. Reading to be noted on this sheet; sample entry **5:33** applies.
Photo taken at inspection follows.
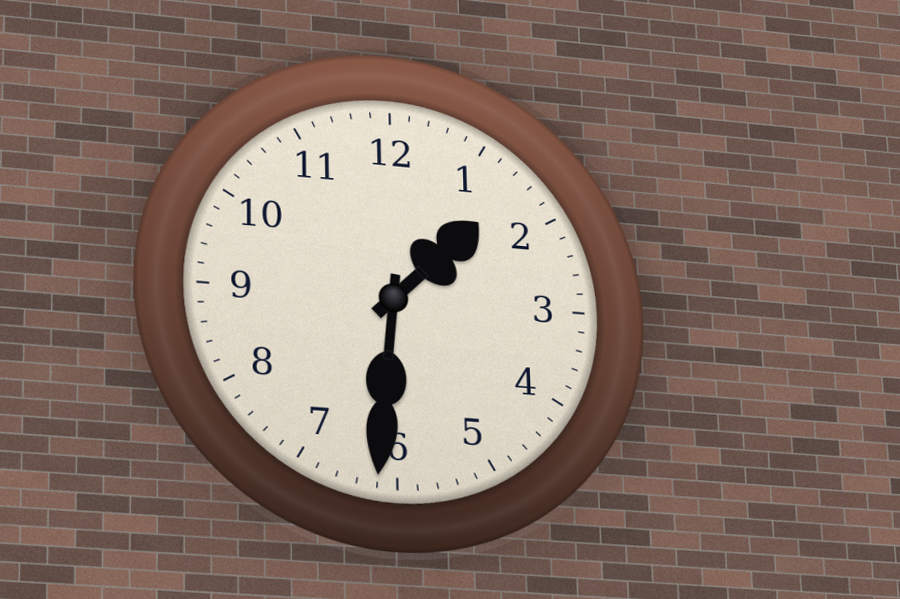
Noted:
**1:31**
